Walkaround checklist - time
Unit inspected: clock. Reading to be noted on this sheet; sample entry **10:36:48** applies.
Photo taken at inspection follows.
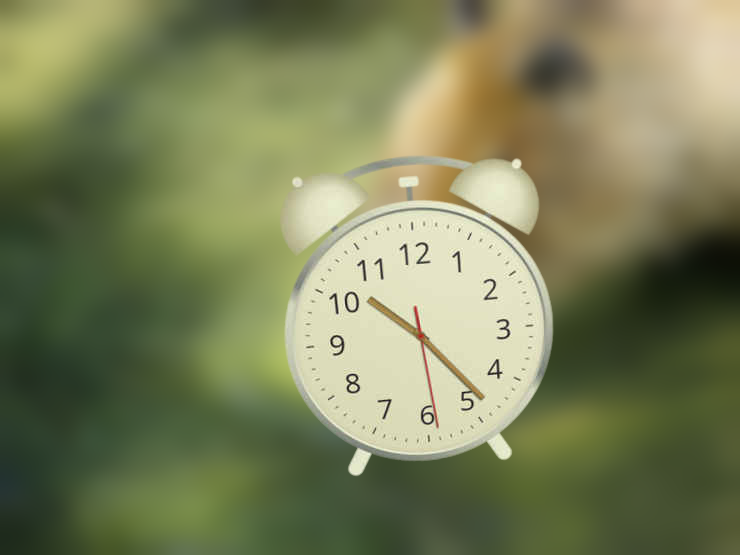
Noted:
**10:23:29**
